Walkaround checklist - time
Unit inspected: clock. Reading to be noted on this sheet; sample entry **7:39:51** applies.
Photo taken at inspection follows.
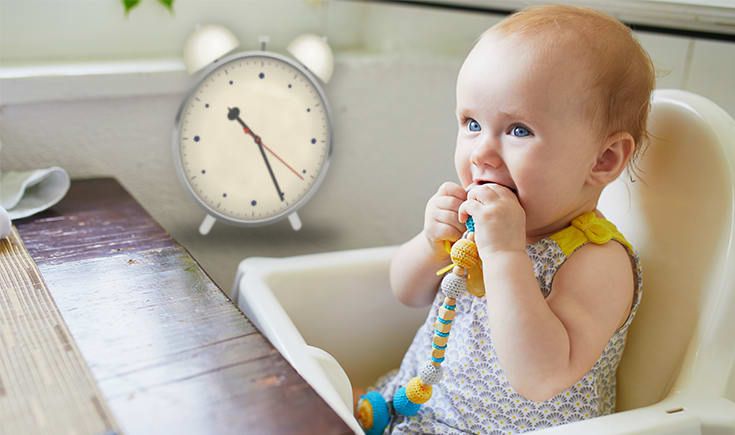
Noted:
**10:25:21**
